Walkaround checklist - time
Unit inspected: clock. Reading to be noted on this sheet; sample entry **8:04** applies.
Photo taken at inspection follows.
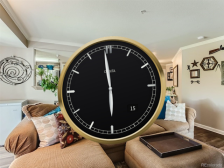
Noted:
**5:59**
